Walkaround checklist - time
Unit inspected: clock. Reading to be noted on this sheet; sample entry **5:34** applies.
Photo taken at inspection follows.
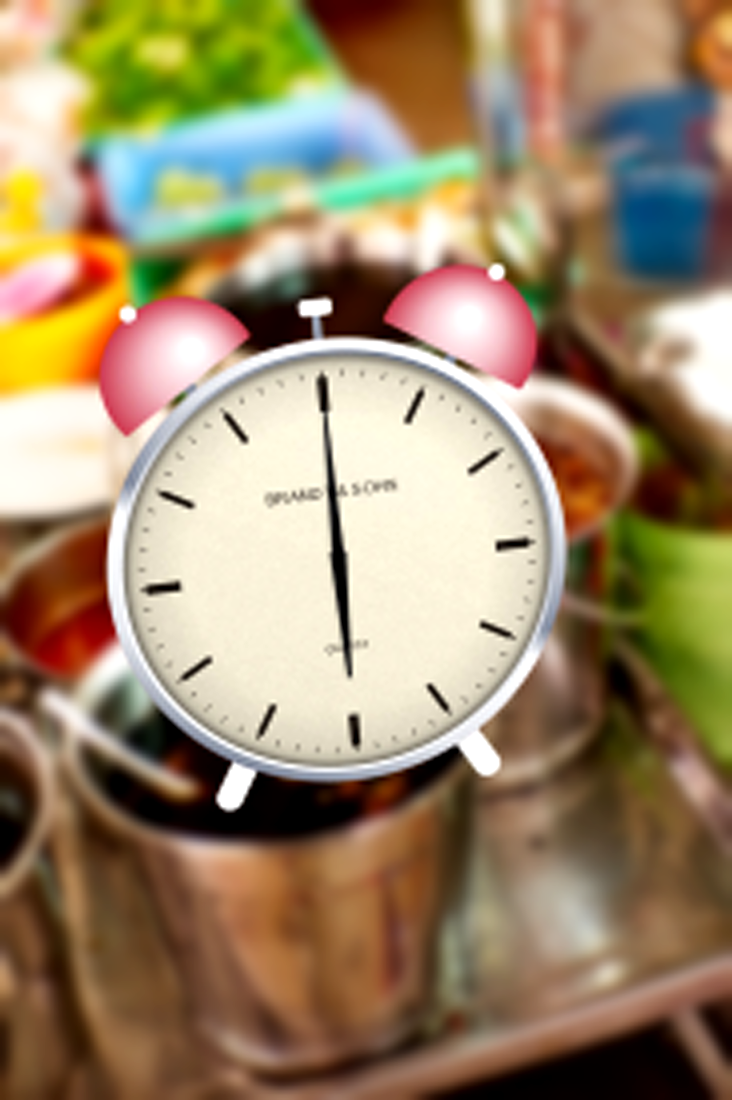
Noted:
**6:00**
